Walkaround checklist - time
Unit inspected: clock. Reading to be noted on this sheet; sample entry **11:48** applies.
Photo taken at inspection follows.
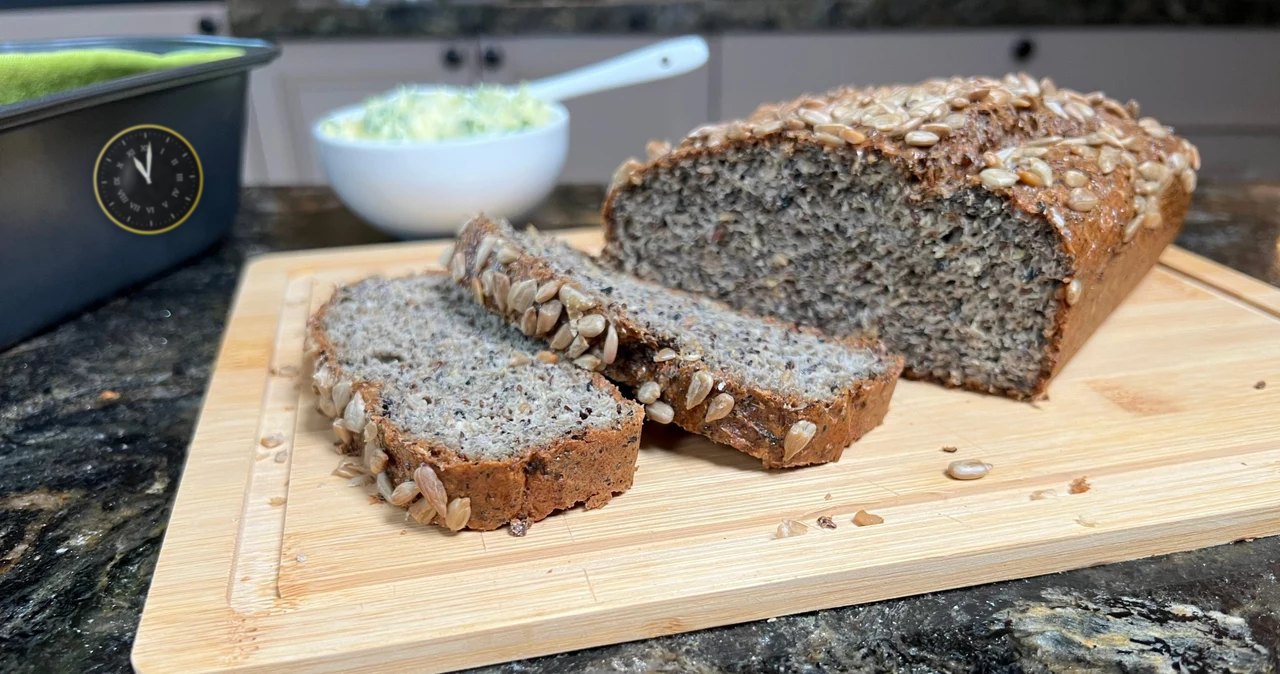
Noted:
**11:01**
